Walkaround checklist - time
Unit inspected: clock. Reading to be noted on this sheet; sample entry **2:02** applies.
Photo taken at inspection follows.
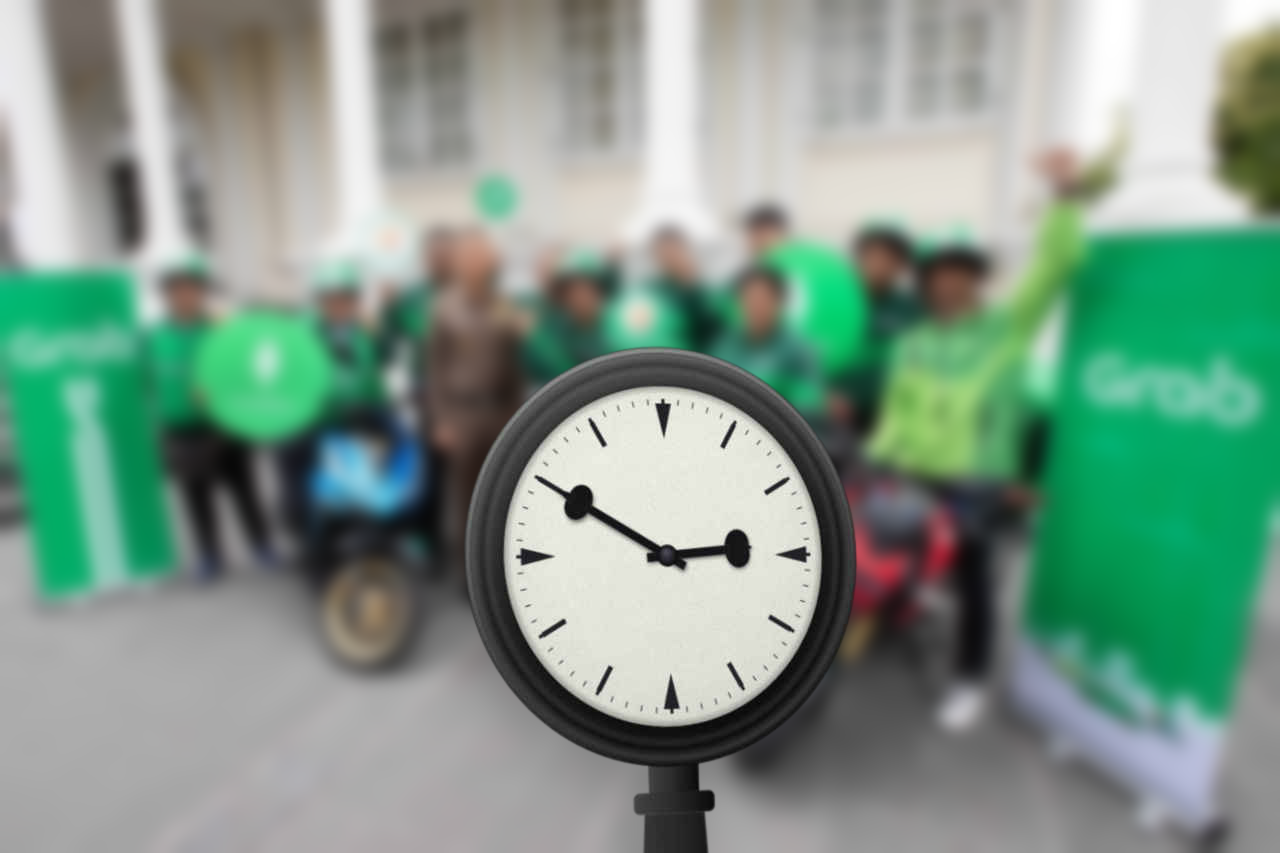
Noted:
**2:50**
